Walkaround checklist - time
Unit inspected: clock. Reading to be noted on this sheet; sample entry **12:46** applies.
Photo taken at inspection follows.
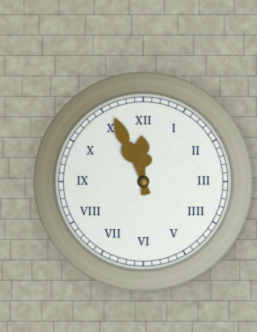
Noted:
**11:56**
